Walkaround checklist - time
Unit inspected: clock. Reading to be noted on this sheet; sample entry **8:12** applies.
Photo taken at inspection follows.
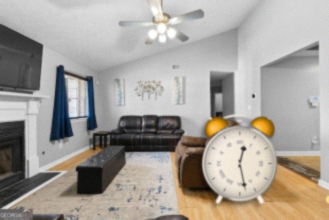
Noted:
**12:28**
